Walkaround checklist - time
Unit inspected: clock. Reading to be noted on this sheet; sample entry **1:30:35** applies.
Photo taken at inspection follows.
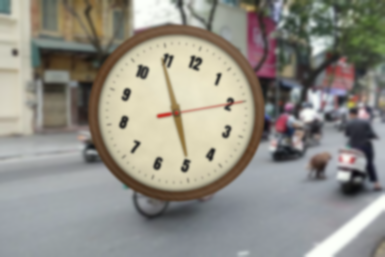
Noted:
**4:54:10**
